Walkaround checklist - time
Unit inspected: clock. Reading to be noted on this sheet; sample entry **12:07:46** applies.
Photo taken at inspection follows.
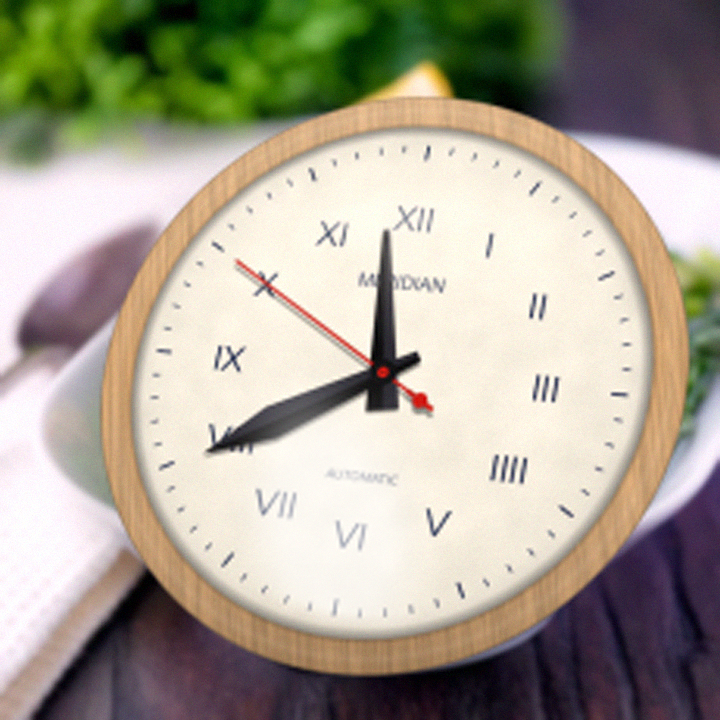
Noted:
**11:39:50**
